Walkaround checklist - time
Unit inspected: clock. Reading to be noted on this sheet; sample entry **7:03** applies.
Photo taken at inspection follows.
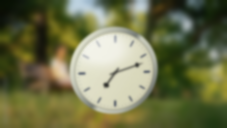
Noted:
**7:12**
